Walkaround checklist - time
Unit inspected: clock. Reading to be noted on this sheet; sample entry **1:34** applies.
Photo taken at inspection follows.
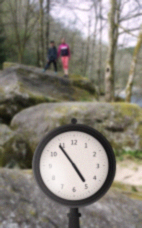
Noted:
**4:54**
